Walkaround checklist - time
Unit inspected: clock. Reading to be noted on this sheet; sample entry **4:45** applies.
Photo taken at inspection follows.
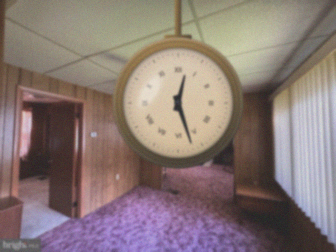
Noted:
**12:27**
